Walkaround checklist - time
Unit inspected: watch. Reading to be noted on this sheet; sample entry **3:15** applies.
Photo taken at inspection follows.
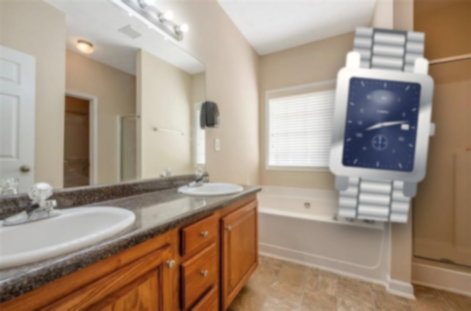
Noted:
**8:13**
